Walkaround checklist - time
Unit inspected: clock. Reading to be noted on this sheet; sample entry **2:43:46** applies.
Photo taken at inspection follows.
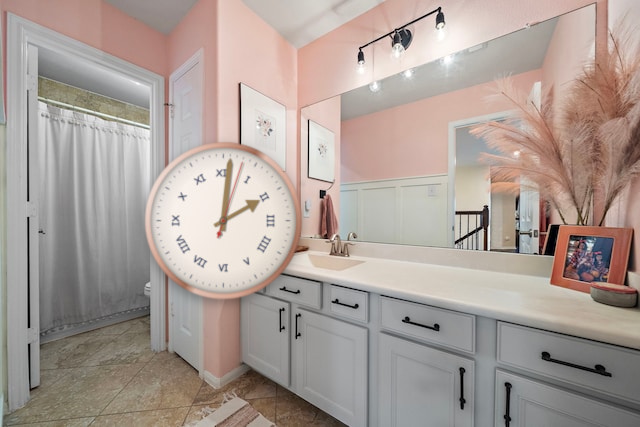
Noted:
**2:01:03**
